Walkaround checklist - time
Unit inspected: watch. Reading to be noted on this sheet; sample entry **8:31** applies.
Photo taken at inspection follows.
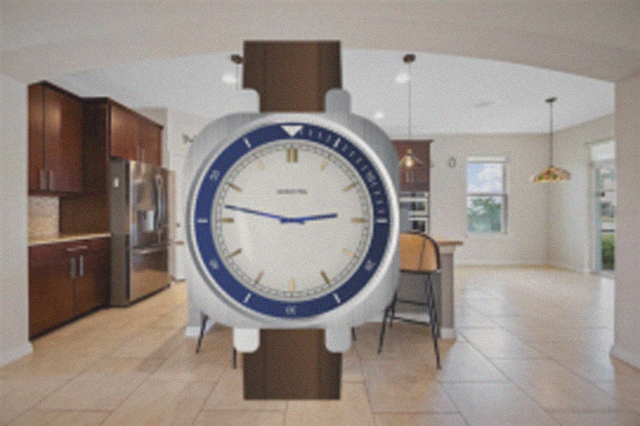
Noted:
**2:47**
